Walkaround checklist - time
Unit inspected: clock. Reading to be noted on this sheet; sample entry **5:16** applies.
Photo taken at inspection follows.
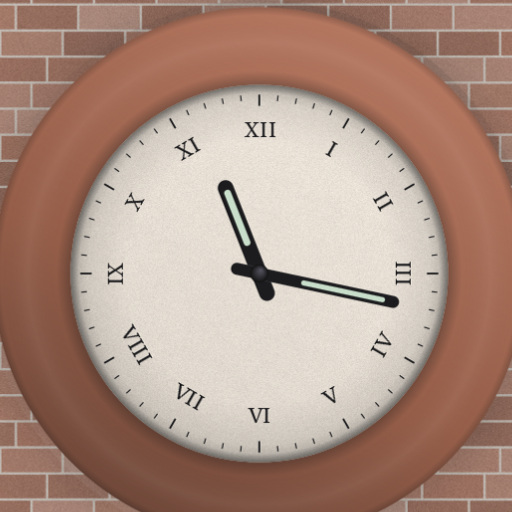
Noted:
**11:17**
